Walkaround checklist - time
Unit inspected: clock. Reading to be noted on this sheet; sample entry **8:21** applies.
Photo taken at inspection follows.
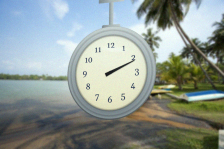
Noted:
**2:11**
